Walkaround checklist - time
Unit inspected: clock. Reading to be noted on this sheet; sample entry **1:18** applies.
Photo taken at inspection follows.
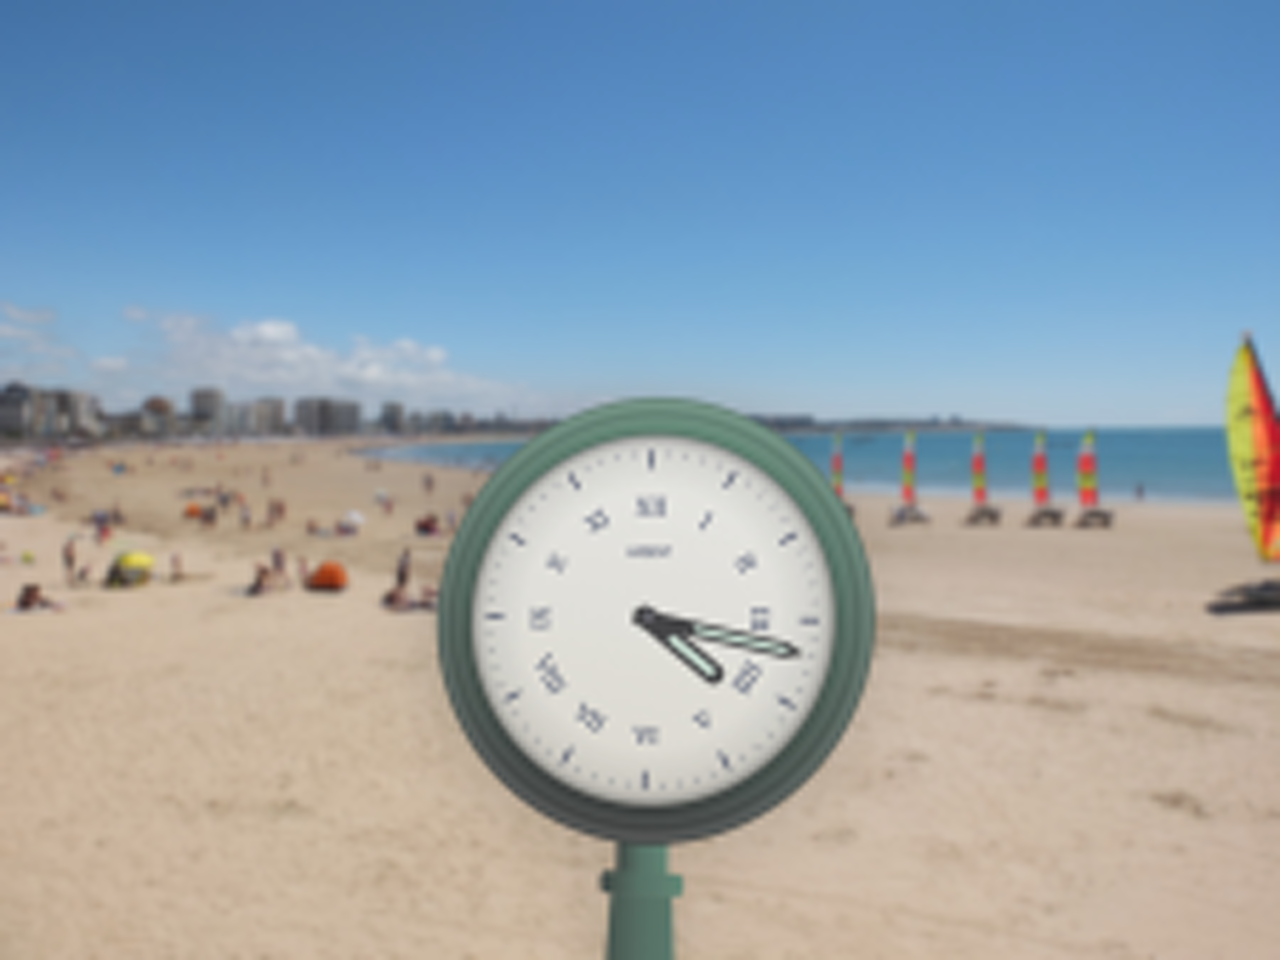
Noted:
**4:17**
